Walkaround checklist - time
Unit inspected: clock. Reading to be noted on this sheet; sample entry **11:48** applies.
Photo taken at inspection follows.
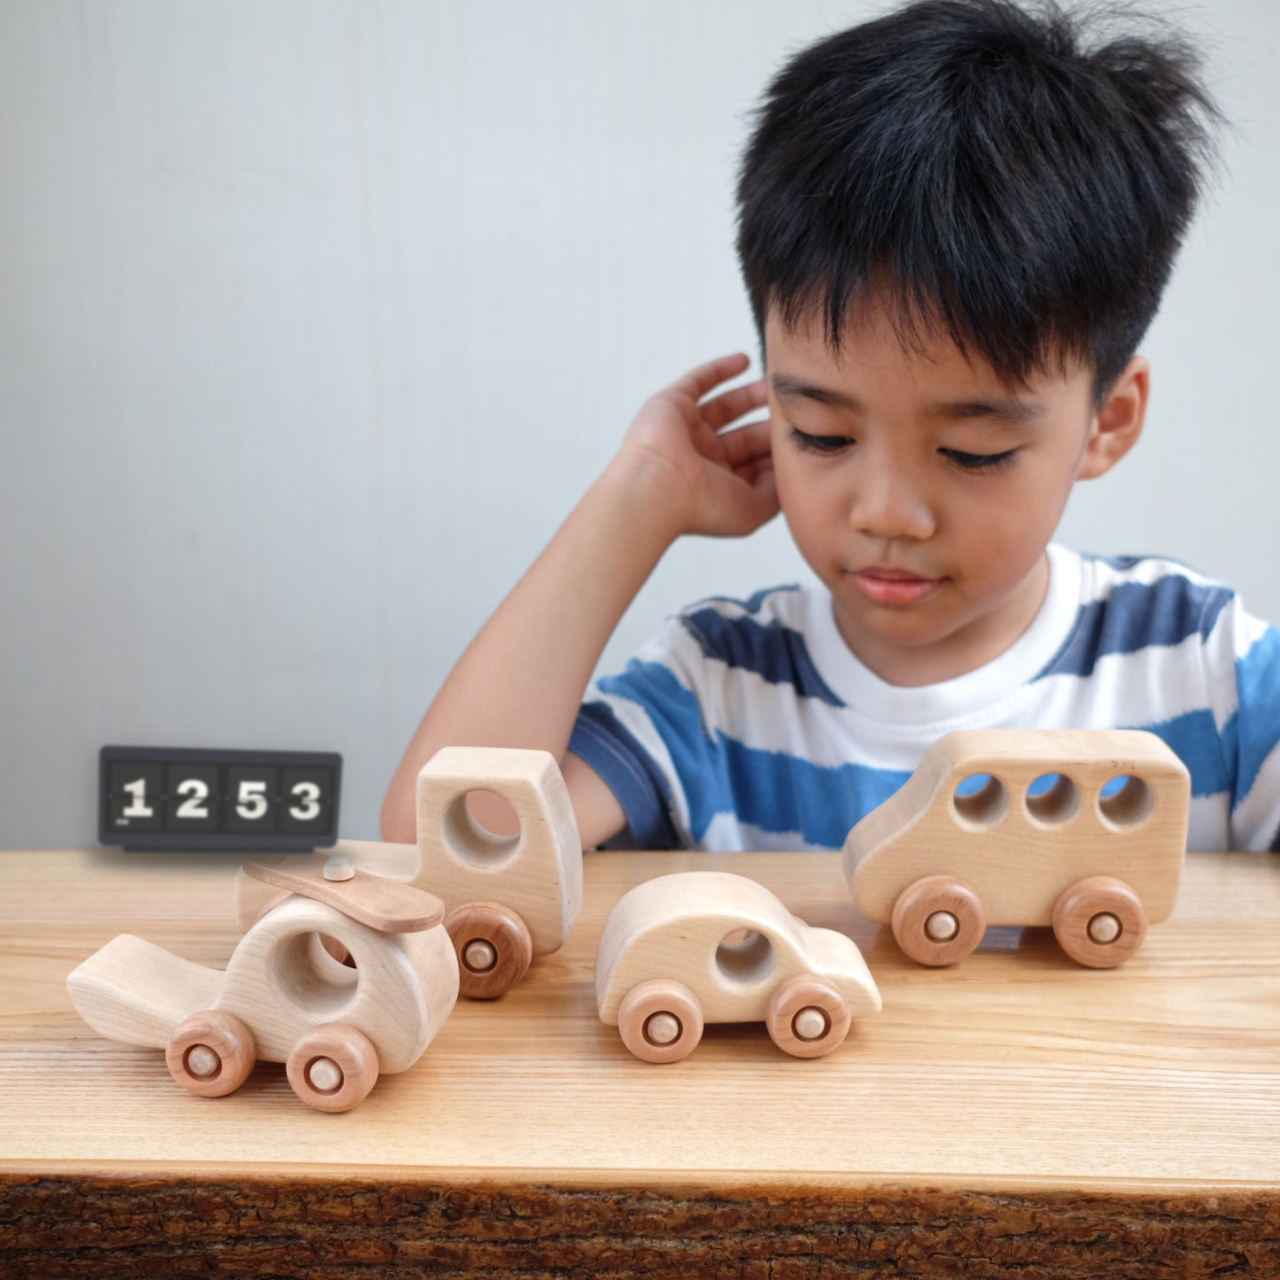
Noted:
**12:53**
